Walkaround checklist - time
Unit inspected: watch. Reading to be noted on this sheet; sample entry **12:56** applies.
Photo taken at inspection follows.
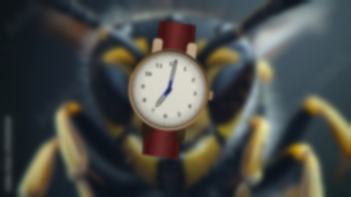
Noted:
**7:01**
